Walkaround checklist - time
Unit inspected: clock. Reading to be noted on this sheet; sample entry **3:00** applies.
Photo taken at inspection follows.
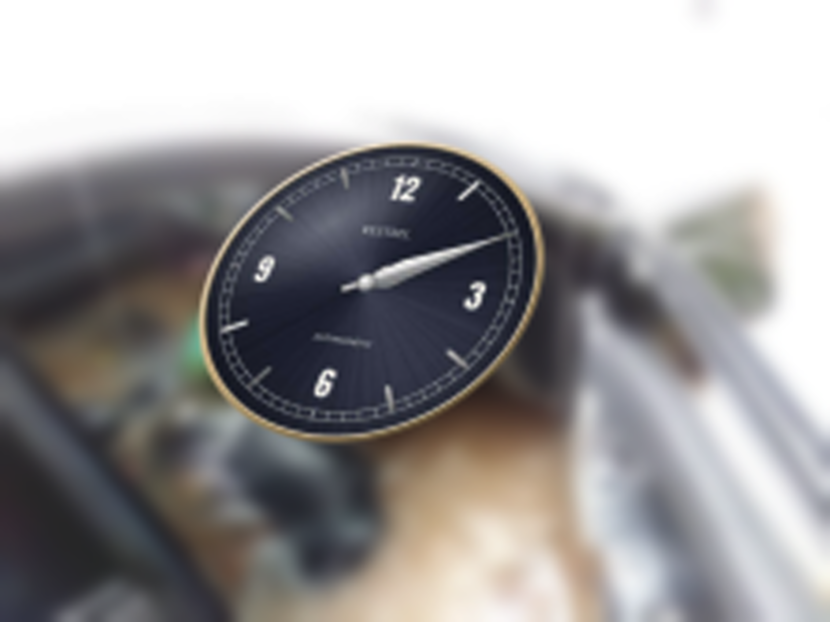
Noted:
**2:10**
